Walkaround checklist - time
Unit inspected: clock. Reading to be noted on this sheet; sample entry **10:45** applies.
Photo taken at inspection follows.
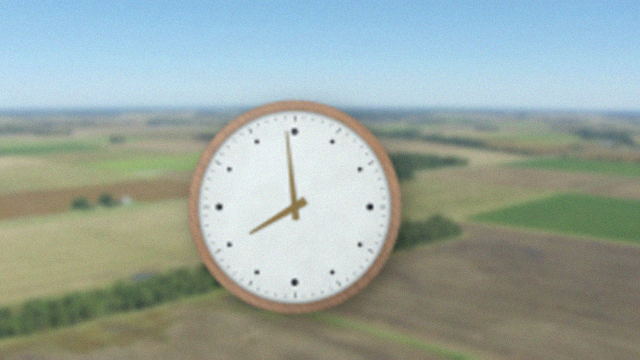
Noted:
**7:59**
